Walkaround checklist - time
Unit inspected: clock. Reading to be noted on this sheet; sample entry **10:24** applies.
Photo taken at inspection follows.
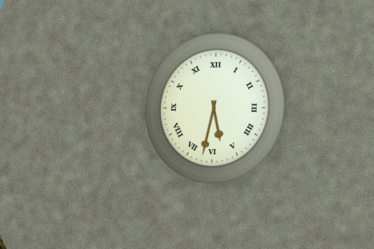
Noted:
**5:32**
